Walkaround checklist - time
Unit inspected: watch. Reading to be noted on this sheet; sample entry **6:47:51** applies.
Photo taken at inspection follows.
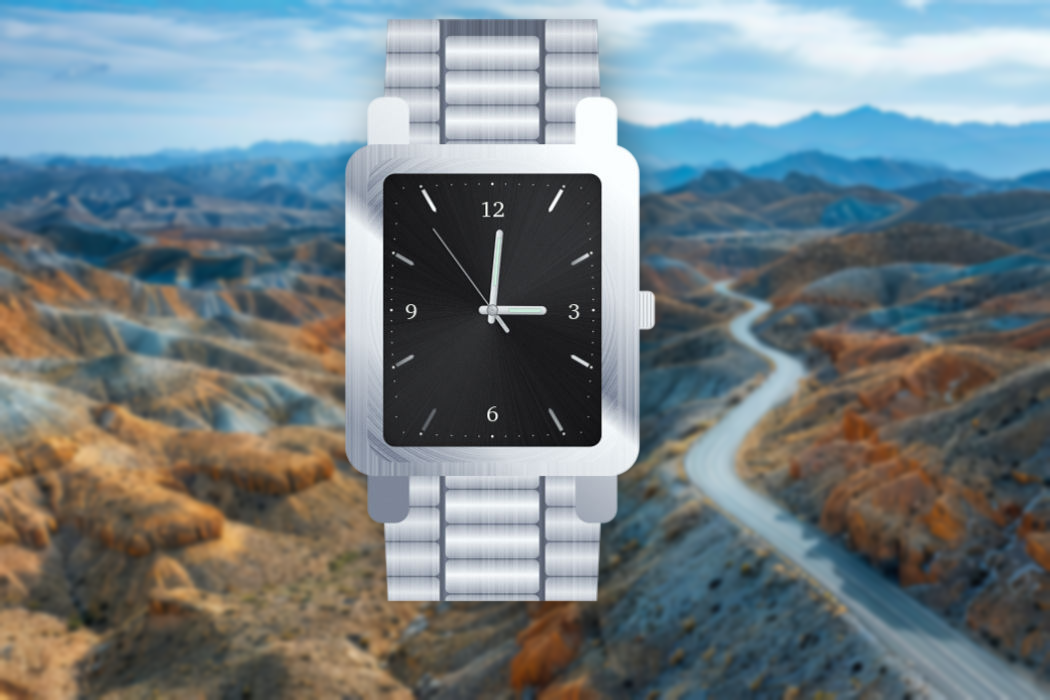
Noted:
**3:00:54**
